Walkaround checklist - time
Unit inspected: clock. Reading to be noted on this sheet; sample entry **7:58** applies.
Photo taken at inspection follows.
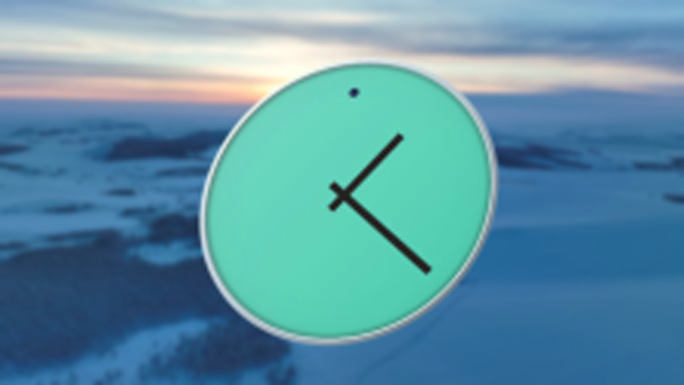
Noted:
**1:22**
